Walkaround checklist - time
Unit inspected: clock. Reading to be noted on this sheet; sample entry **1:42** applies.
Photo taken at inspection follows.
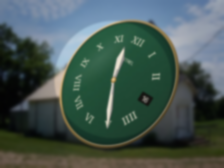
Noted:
**11:25**
